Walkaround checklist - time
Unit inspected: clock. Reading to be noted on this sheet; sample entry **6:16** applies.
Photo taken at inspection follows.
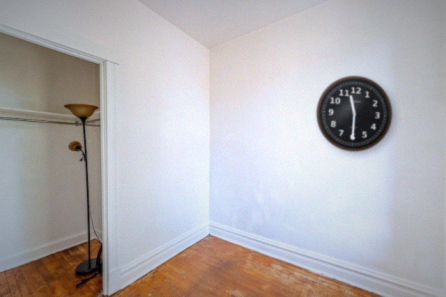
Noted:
**11:30**
